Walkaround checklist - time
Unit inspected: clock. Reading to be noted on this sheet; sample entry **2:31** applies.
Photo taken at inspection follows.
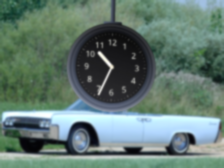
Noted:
**10:34**
